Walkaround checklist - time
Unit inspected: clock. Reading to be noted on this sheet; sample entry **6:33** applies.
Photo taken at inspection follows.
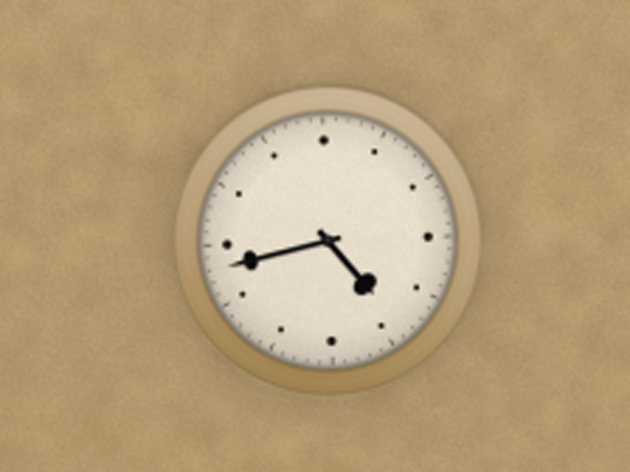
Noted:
**4:43**
